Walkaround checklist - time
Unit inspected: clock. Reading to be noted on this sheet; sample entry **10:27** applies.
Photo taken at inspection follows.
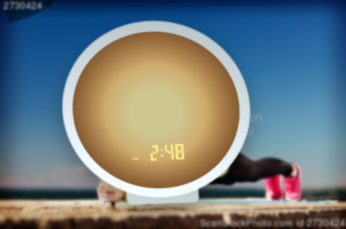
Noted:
**2:48**
